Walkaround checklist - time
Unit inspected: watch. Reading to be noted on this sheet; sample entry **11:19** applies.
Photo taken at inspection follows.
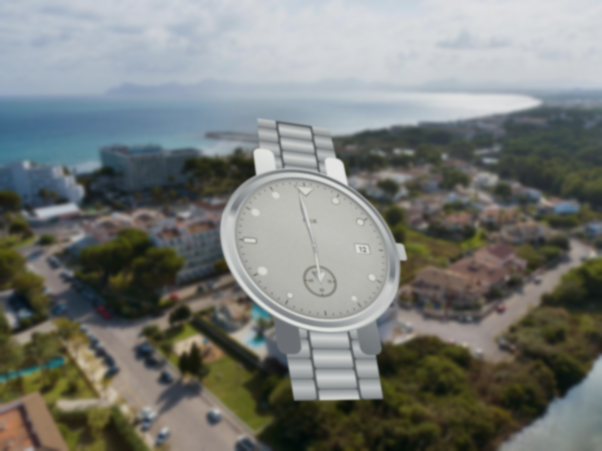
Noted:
**5:59**
